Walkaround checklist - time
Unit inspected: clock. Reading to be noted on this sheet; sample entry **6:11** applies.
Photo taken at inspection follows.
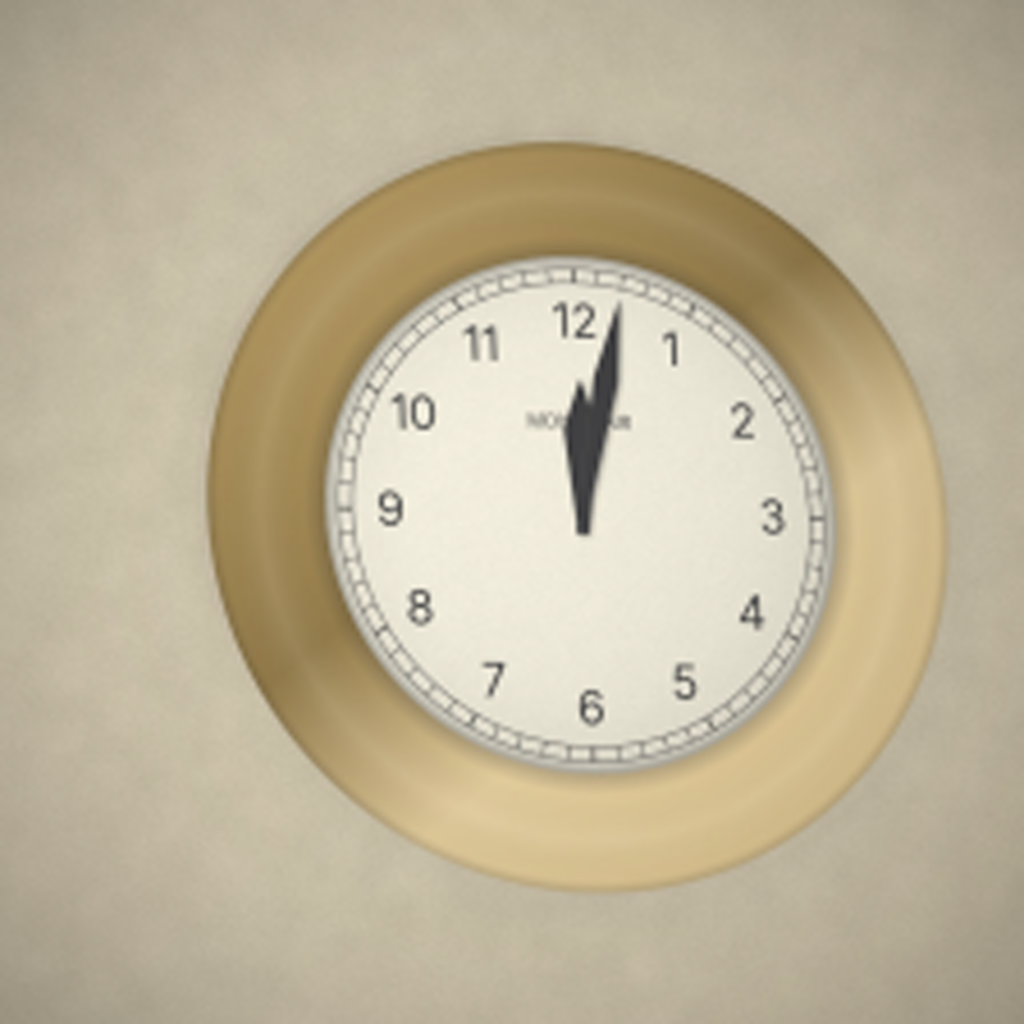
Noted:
**12:02**
